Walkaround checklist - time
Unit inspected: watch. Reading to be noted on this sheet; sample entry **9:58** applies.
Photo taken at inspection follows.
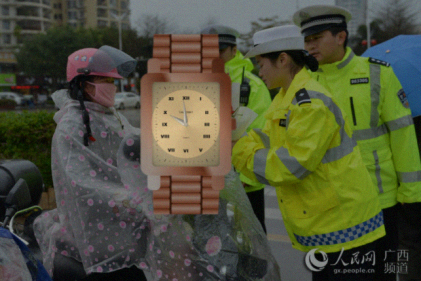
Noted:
**9:59**
